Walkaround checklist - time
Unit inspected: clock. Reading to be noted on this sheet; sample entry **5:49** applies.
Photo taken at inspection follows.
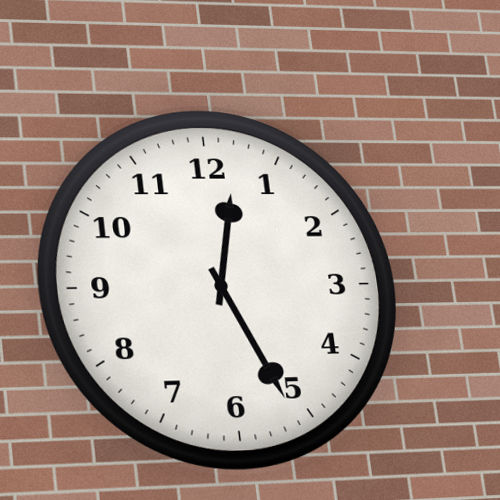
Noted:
**12:26**
